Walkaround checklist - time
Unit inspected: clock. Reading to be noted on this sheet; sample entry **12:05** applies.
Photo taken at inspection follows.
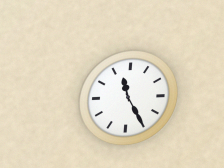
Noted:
**11:25**
